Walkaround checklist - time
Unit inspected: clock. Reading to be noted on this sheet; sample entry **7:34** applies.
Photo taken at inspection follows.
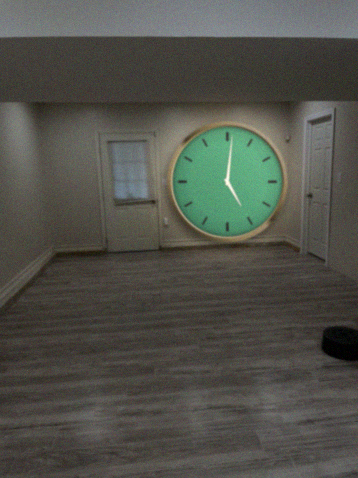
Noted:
**5:01**
